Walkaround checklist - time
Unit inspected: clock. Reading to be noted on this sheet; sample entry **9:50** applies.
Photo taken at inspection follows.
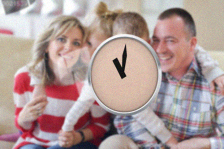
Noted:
**11:01**
